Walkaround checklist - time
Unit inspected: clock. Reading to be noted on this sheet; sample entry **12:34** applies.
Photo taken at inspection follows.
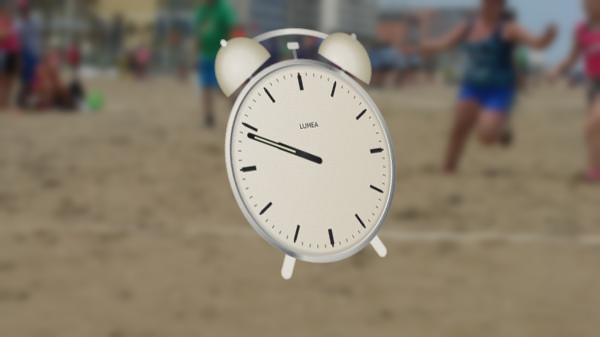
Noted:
**9:49**
